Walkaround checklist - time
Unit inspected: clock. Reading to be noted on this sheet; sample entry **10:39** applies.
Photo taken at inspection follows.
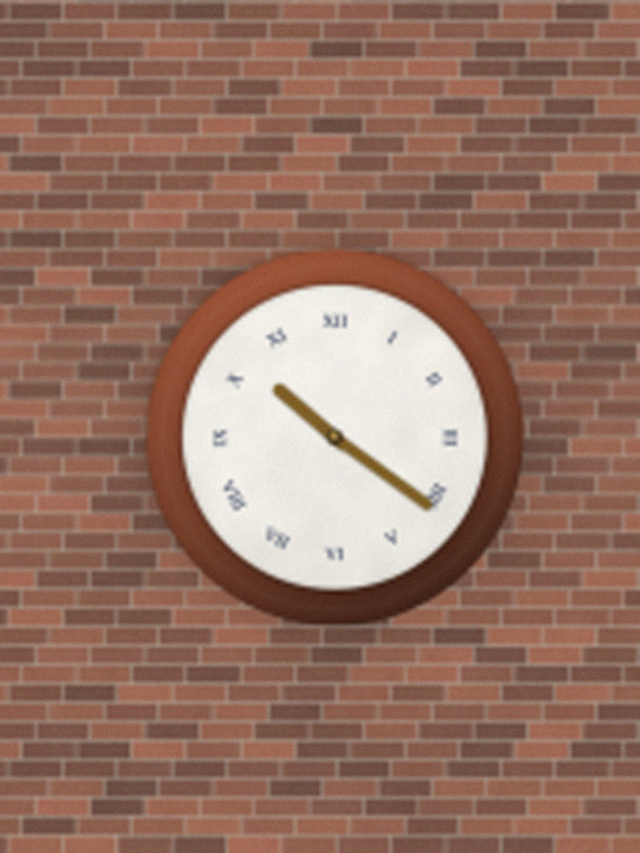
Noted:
**10:21**
